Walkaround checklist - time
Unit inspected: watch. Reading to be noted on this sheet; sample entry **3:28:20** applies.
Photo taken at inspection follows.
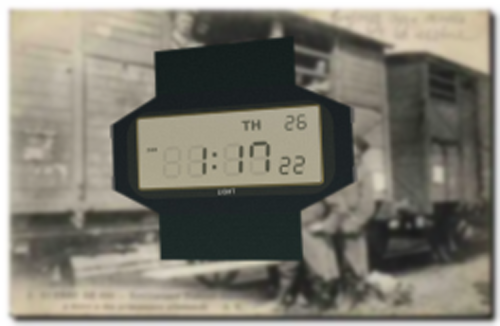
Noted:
**1:17:22**
